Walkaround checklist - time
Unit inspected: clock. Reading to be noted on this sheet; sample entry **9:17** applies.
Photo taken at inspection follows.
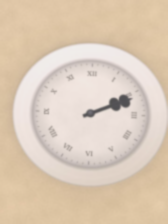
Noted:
**2:11**
